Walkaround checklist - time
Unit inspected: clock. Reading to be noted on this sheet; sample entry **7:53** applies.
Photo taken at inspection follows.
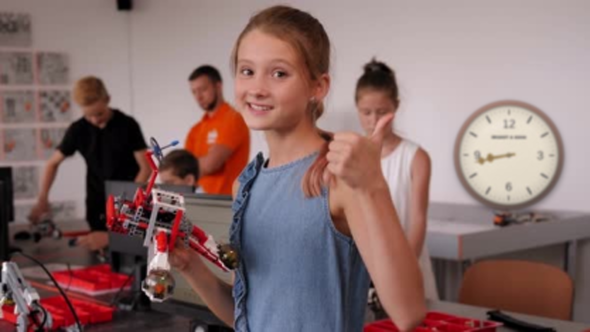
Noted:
**8:43**
